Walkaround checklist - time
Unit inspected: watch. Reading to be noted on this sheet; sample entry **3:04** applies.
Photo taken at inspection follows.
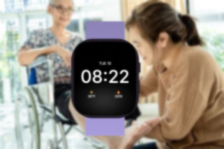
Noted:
**8:22**
